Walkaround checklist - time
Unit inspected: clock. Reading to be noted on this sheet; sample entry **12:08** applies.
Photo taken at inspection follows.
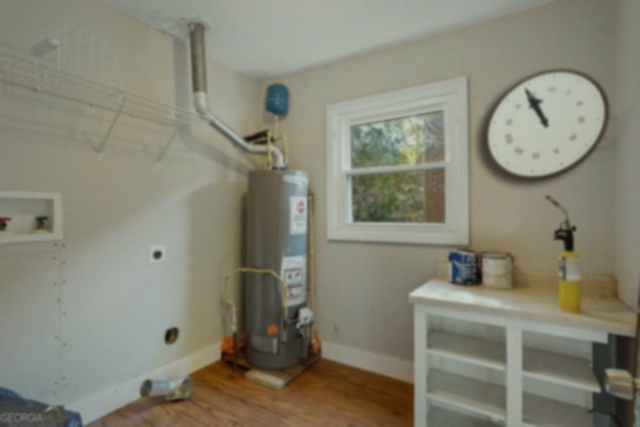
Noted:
**10:54**
